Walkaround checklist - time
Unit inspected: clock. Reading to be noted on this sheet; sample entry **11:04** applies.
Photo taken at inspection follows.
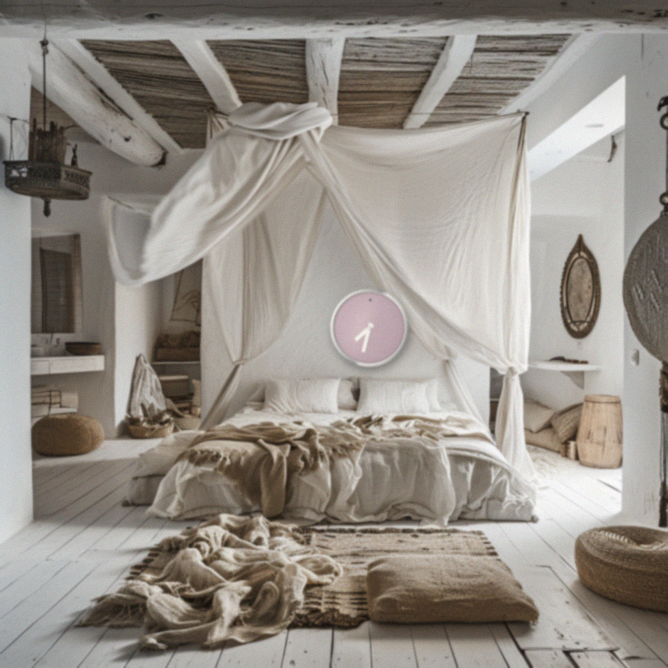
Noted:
**7:32**
